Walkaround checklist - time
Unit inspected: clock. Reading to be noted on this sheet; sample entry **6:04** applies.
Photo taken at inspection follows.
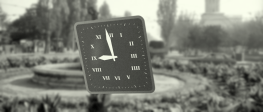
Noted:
**8:59**
